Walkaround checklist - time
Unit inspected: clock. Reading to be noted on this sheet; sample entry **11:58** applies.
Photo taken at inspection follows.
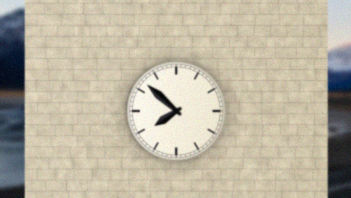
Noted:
**7:52**
